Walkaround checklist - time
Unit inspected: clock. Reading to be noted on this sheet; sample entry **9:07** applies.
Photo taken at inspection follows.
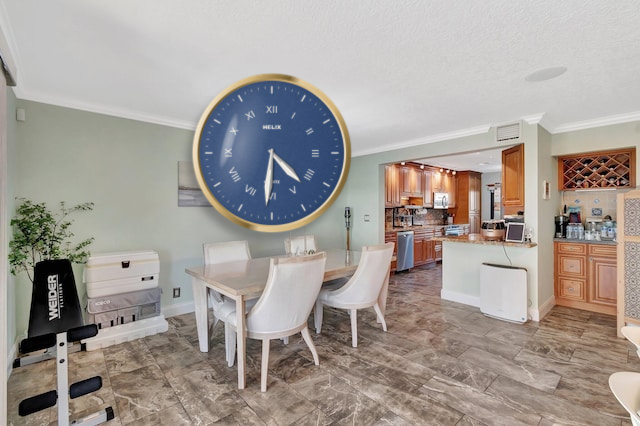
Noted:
**4:31**
